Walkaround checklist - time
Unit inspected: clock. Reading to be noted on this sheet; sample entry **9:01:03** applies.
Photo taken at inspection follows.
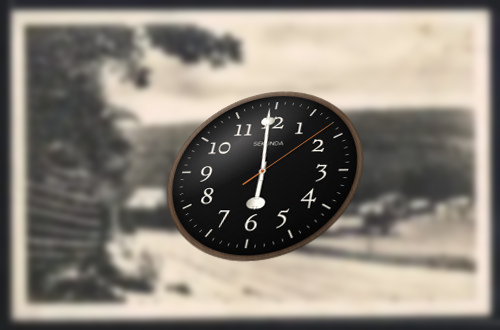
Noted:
**5:59:08**
